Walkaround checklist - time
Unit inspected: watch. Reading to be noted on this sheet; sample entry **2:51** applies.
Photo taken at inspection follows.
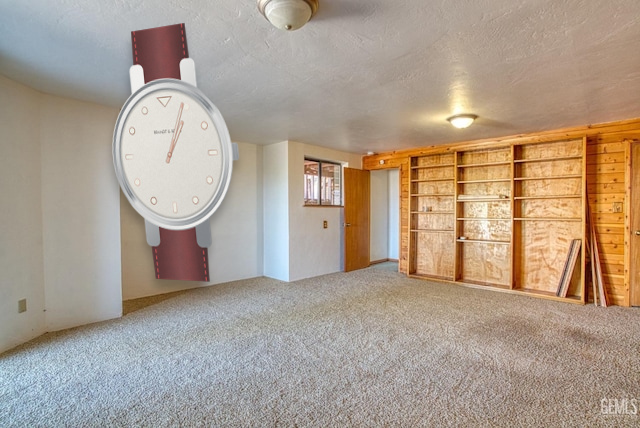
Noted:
**1:04**
